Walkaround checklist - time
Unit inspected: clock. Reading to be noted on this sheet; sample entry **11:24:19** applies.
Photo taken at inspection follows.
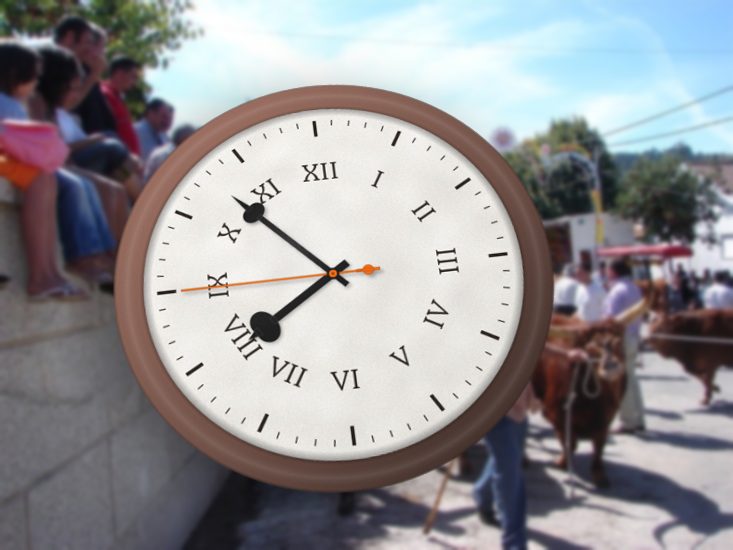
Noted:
**7:52:45**
